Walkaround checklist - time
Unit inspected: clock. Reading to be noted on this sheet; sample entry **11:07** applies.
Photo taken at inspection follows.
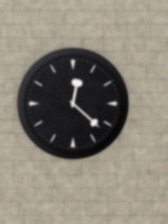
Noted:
**12:22**
